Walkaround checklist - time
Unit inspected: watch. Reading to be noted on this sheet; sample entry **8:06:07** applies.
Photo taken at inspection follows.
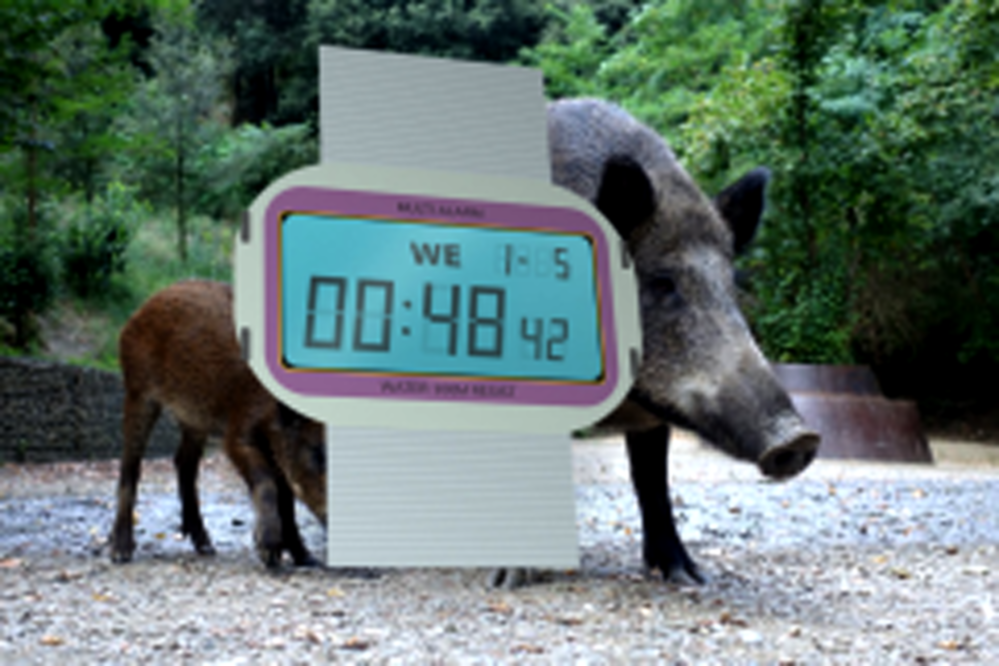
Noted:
**0:48:42**
